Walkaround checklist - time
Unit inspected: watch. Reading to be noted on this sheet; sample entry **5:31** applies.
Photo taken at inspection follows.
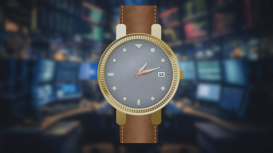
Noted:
**1:12**
